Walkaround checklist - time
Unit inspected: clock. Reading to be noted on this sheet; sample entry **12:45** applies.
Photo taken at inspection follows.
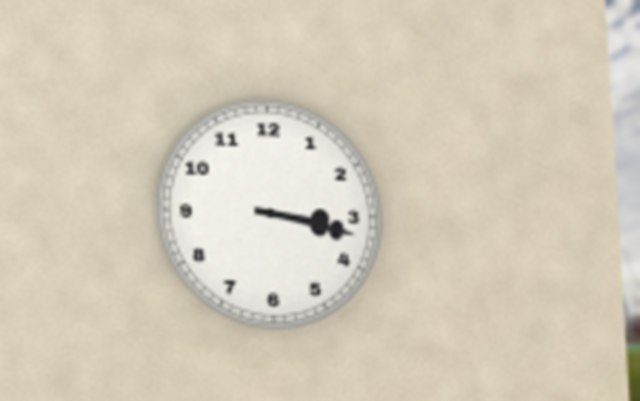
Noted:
**3:17**
